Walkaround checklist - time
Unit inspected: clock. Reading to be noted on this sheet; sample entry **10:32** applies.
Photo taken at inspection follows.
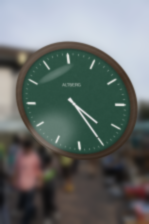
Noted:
**4:25**
